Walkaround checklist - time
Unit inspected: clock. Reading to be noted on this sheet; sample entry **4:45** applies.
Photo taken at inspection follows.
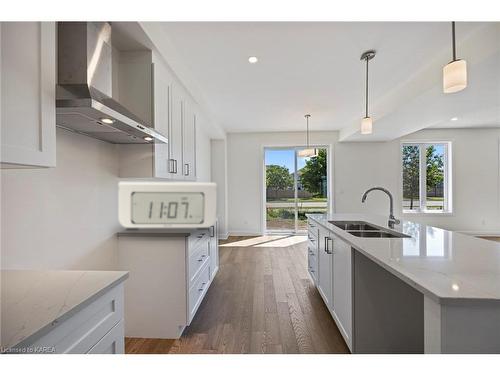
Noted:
**11:07**
